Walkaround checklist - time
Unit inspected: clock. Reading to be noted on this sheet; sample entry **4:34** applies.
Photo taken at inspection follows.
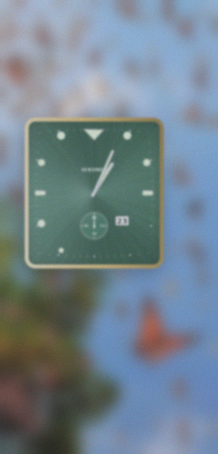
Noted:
**1:04**
